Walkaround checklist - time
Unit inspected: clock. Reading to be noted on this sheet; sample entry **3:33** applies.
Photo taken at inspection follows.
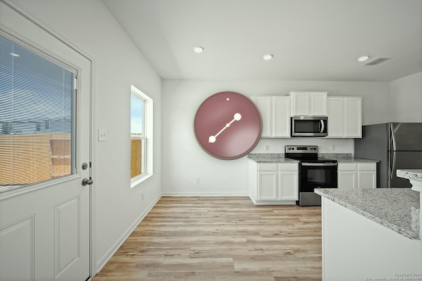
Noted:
**1:38**
